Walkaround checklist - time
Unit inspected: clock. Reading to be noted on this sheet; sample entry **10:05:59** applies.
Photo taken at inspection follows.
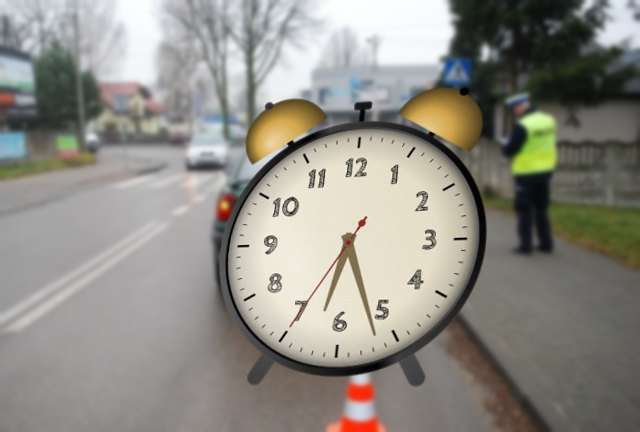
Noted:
**6:26:35**
